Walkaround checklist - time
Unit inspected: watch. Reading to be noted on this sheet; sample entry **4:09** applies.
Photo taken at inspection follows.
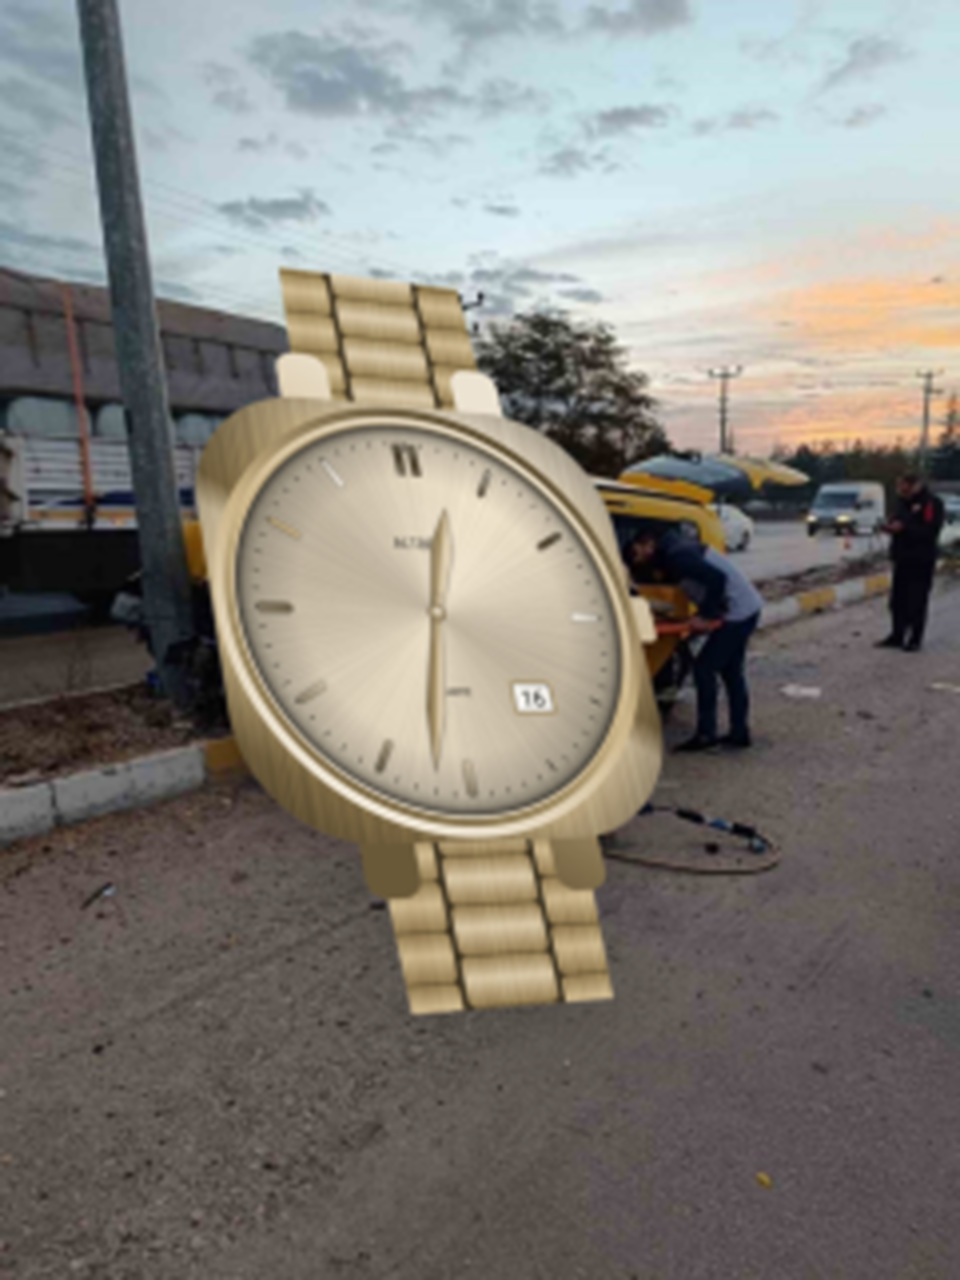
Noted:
**12:32**
